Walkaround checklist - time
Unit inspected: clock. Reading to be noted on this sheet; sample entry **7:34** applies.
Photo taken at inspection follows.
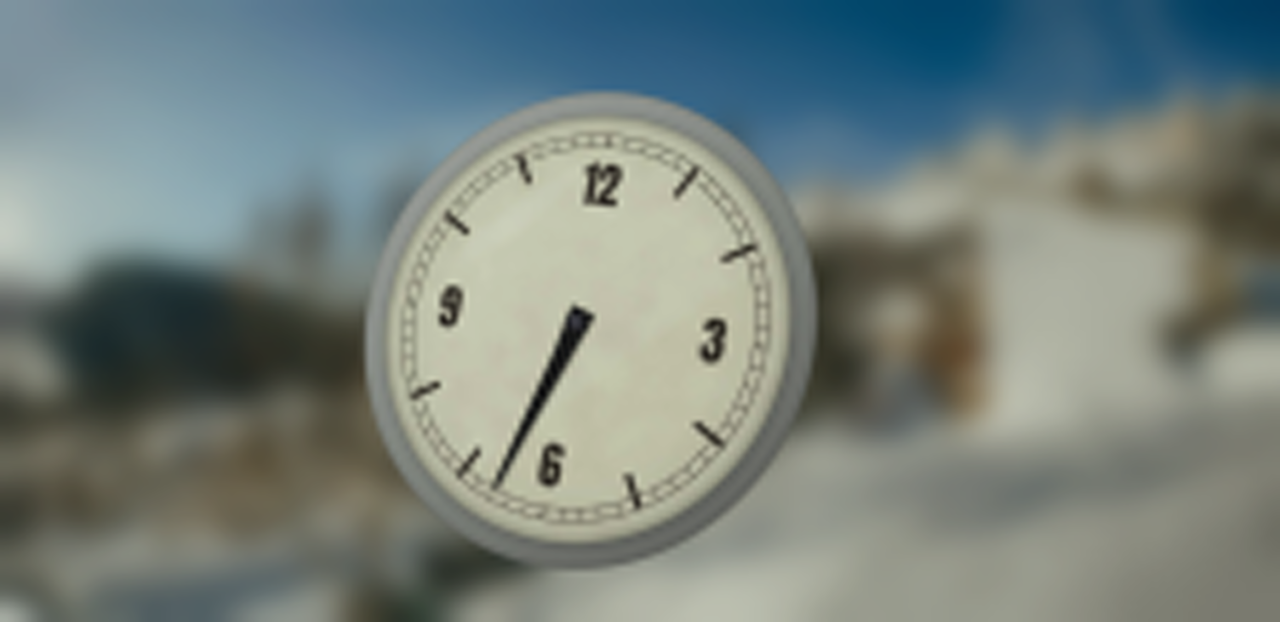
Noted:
**6:33**
